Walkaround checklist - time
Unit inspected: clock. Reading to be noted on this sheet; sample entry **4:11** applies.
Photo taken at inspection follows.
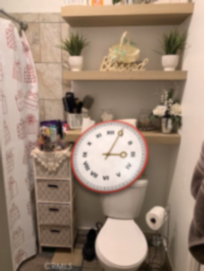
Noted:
**3:04**
